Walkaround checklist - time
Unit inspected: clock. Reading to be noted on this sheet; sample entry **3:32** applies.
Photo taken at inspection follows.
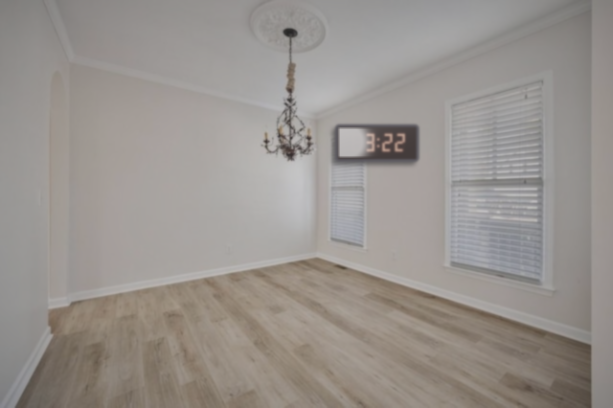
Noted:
**3:22**
